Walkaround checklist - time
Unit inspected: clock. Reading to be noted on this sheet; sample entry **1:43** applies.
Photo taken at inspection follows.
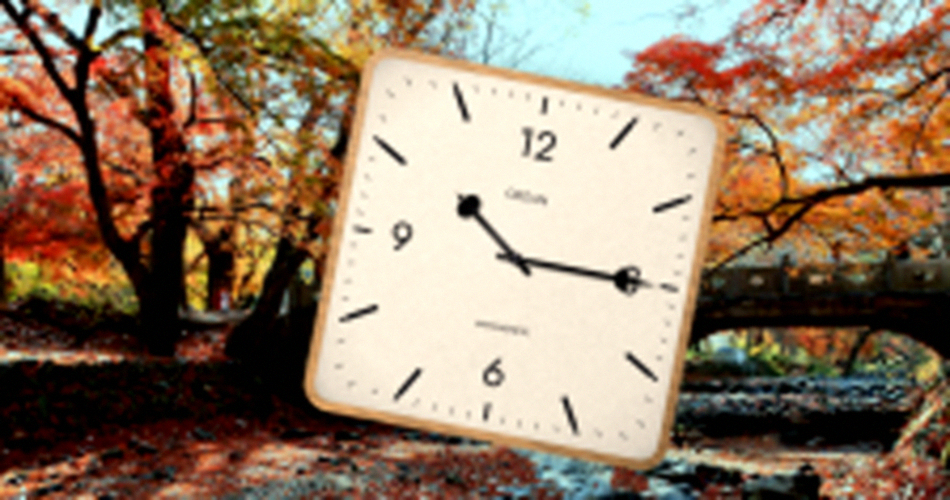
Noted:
**10:15**
